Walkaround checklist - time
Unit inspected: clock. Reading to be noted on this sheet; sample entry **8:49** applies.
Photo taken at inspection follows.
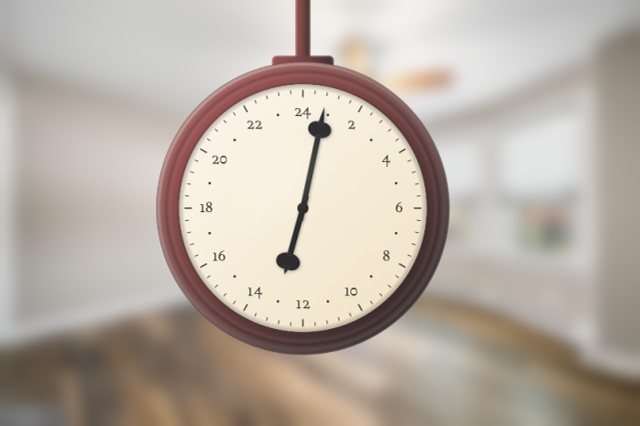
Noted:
**13:02**
